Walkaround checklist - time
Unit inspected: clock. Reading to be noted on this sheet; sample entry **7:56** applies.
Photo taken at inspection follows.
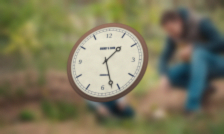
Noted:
**1:27**
